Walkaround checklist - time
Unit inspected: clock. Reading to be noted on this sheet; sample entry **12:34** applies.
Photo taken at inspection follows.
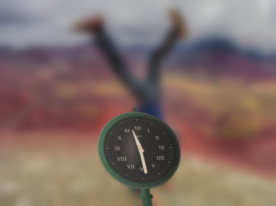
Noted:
**11:29**
